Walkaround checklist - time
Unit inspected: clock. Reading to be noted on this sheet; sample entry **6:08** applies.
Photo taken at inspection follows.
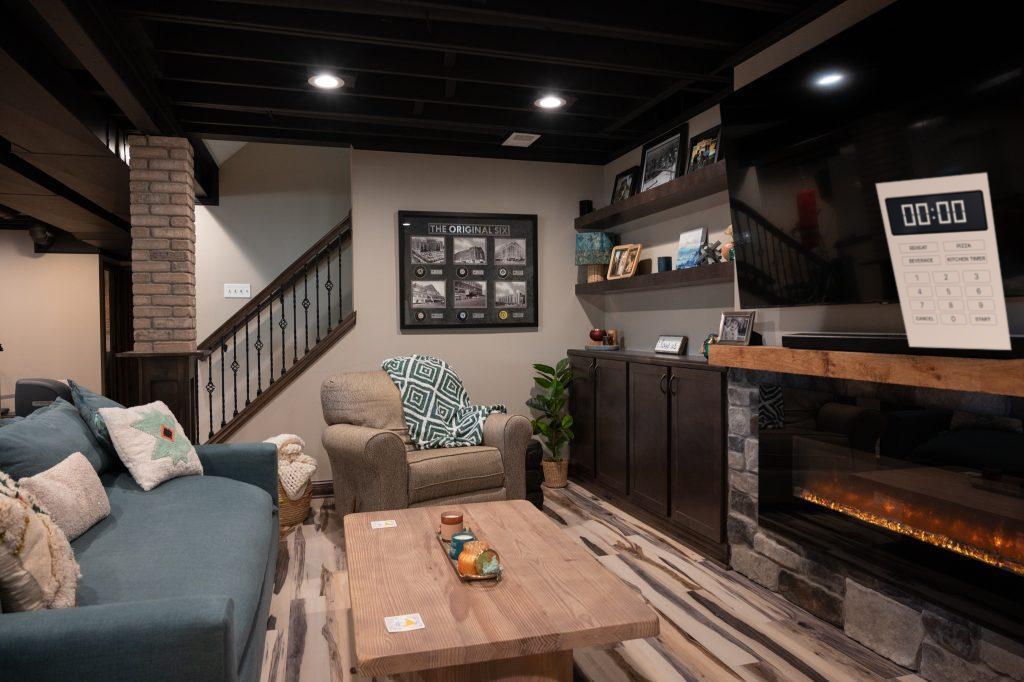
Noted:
**0:00**
